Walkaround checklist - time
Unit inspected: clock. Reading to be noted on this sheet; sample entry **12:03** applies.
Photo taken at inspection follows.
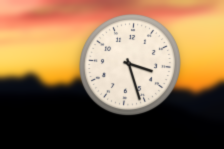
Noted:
**3:26**
